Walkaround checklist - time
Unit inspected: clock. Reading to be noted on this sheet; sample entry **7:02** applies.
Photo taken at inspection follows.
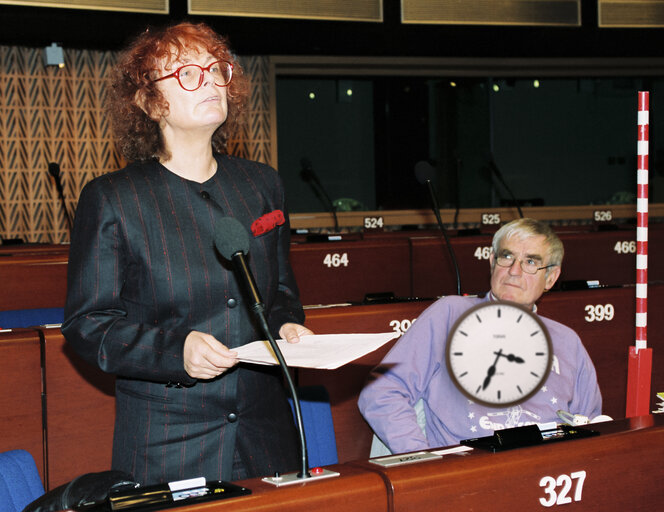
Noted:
**3:34**
